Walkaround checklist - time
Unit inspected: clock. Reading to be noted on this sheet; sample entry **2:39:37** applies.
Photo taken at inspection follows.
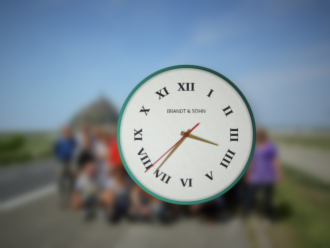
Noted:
**3:36:38**
